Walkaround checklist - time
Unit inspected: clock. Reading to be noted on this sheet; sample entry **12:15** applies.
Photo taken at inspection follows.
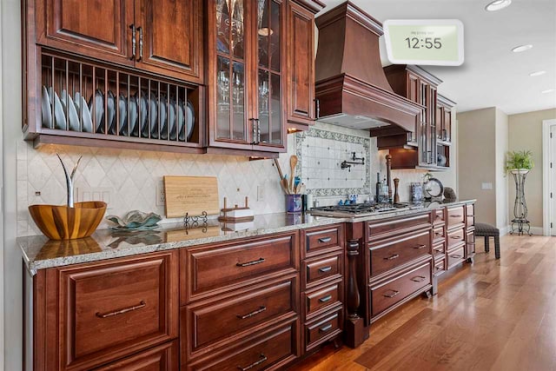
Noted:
**12:55**
